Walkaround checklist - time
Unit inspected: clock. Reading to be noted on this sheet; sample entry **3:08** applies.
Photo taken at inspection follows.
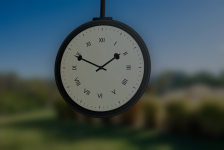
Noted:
**1:49**
